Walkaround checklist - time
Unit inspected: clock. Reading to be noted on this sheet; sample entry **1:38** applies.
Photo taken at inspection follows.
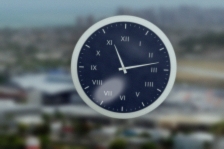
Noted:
**11:13**
